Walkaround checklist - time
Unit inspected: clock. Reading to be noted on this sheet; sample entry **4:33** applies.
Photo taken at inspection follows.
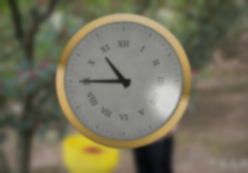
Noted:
**10:45**
